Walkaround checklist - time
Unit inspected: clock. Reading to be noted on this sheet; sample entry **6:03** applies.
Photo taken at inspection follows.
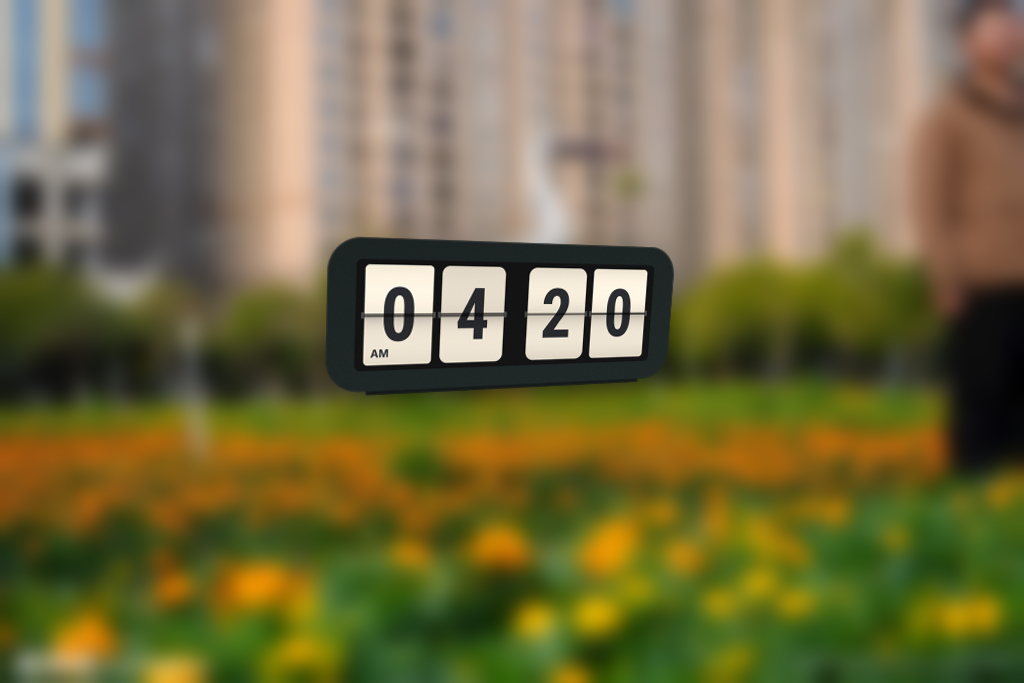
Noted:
**4:20**
